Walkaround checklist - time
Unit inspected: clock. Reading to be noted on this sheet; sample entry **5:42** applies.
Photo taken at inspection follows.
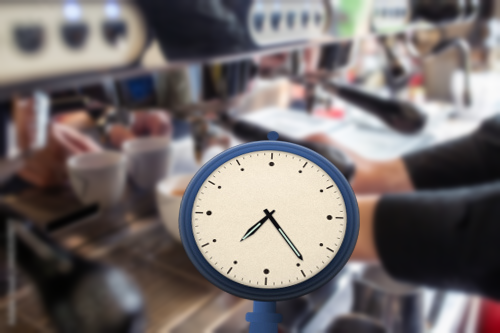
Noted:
**7:24**
